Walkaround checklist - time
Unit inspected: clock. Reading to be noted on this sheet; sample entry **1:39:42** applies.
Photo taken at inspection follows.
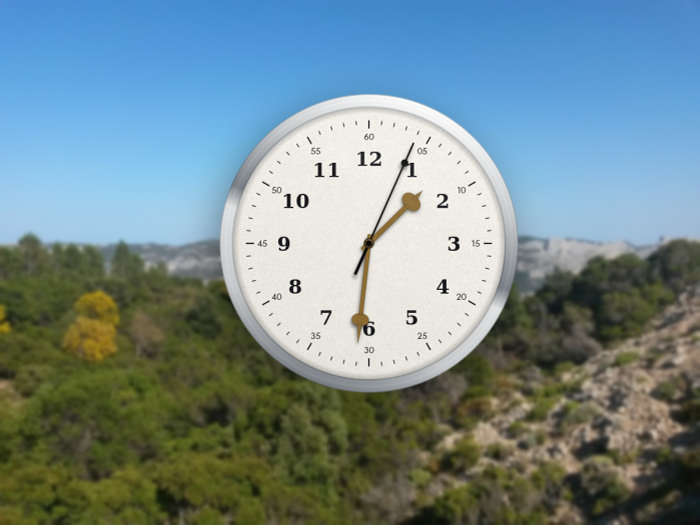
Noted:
**1:31:04**
